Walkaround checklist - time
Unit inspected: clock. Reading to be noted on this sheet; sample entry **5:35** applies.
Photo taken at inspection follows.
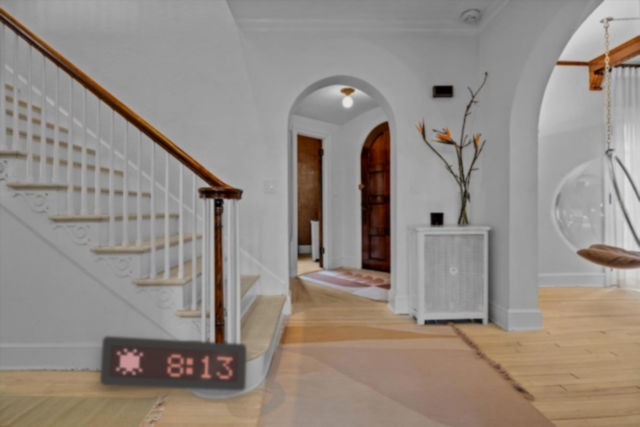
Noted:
**8:13**
